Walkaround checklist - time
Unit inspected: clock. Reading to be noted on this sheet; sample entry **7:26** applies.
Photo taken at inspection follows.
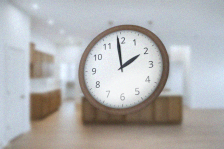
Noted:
**1:59**
